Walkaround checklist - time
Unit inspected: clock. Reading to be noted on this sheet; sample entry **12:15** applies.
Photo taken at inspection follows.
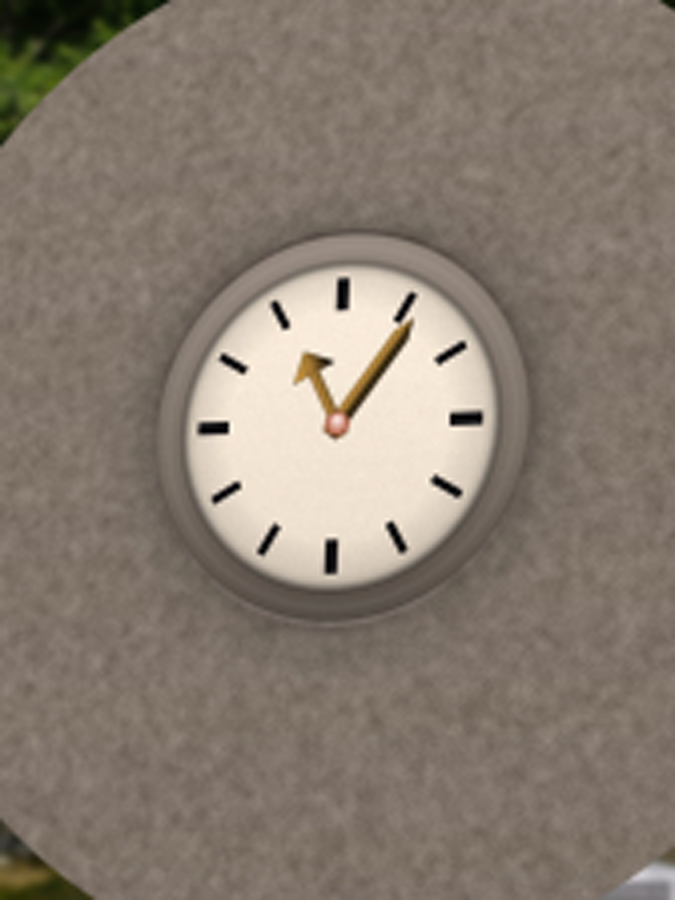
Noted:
**11:06**
